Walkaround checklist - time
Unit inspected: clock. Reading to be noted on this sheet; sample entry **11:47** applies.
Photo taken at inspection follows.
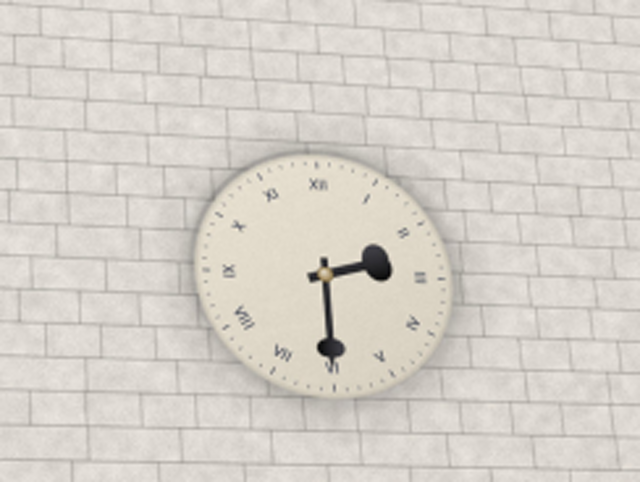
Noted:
**2:30**
